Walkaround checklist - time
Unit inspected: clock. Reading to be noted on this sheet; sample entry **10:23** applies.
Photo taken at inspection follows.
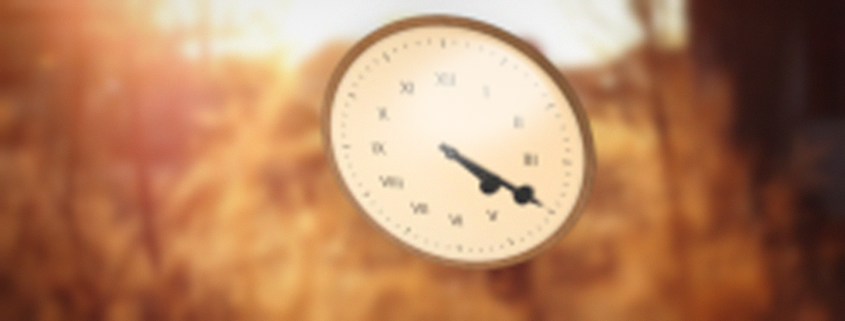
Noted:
**4:20**
